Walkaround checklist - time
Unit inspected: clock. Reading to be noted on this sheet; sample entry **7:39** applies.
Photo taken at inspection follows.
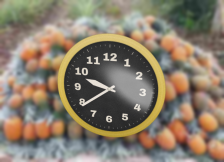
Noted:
**9:39**
